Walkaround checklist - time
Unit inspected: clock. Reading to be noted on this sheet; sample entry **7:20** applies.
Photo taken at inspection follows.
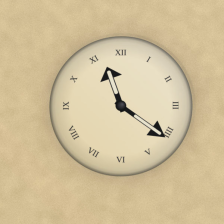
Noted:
**11:21**
